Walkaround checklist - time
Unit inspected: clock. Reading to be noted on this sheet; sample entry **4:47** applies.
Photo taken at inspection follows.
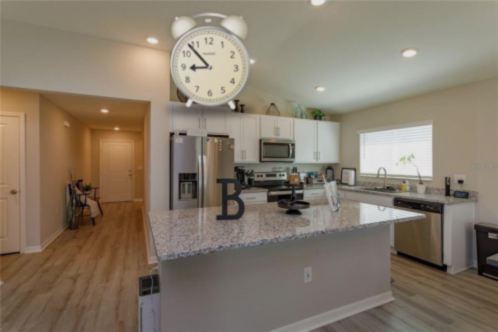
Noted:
**8:53**
